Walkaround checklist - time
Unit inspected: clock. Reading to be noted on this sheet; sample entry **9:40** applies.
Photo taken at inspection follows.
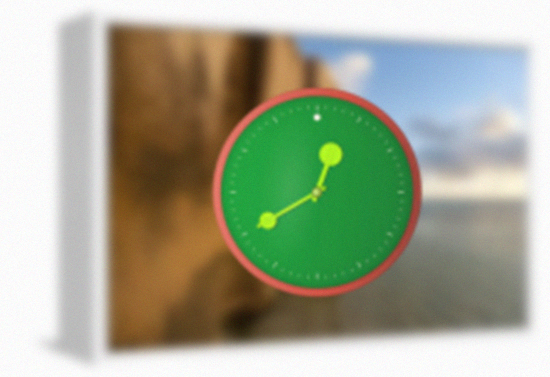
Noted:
**12:40**
